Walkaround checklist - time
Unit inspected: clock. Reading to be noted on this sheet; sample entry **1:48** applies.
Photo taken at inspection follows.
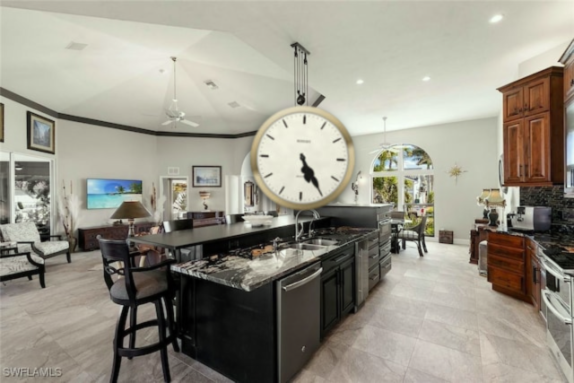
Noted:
**5:25**
